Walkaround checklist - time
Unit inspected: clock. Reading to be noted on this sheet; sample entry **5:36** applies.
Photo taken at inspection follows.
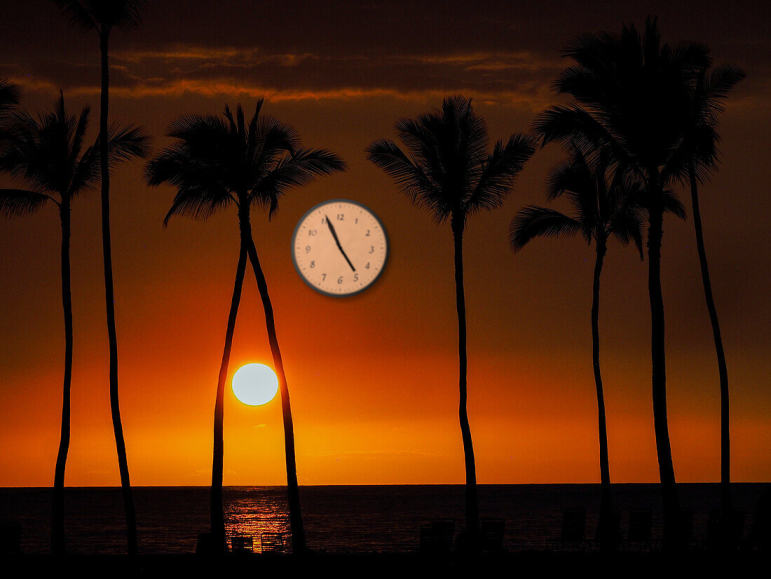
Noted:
**4:56**
